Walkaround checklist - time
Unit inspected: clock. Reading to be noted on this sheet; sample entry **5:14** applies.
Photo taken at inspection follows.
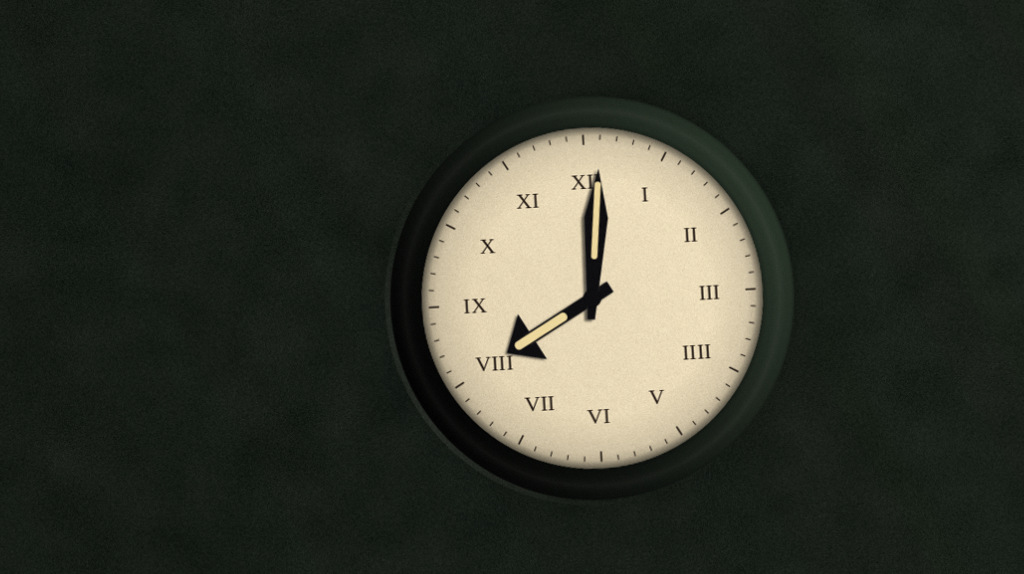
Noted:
**8:01**
